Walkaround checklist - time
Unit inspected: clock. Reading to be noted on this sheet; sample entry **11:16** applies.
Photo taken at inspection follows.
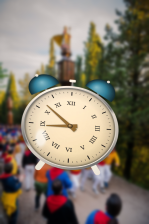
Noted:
**8:52**
